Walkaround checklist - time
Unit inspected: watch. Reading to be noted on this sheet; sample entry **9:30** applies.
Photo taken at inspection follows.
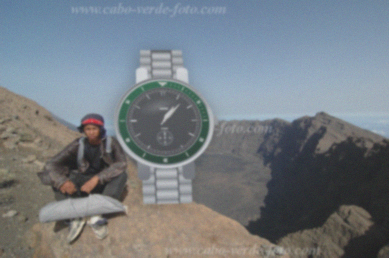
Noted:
**1:07**
